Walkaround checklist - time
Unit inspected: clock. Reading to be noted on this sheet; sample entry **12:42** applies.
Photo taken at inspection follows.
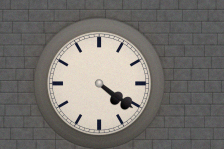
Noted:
**4:21**
